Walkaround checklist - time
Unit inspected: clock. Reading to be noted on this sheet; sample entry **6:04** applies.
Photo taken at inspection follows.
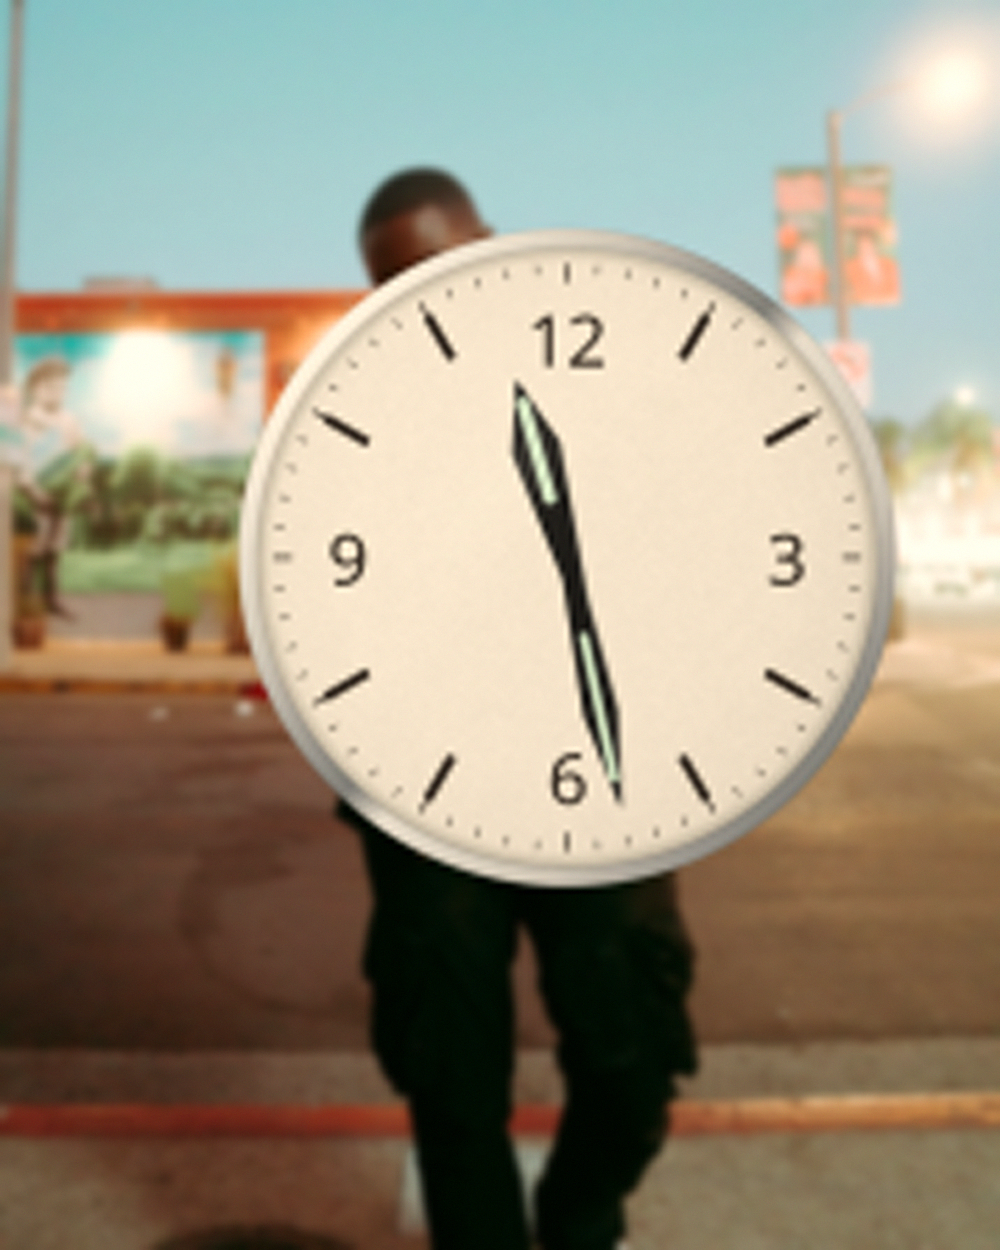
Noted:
**11:28**
